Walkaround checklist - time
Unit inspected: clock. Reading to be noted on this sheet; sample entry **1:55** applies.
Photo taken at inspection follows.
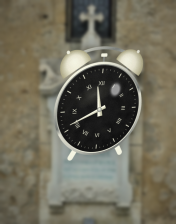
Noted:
**11:41**
